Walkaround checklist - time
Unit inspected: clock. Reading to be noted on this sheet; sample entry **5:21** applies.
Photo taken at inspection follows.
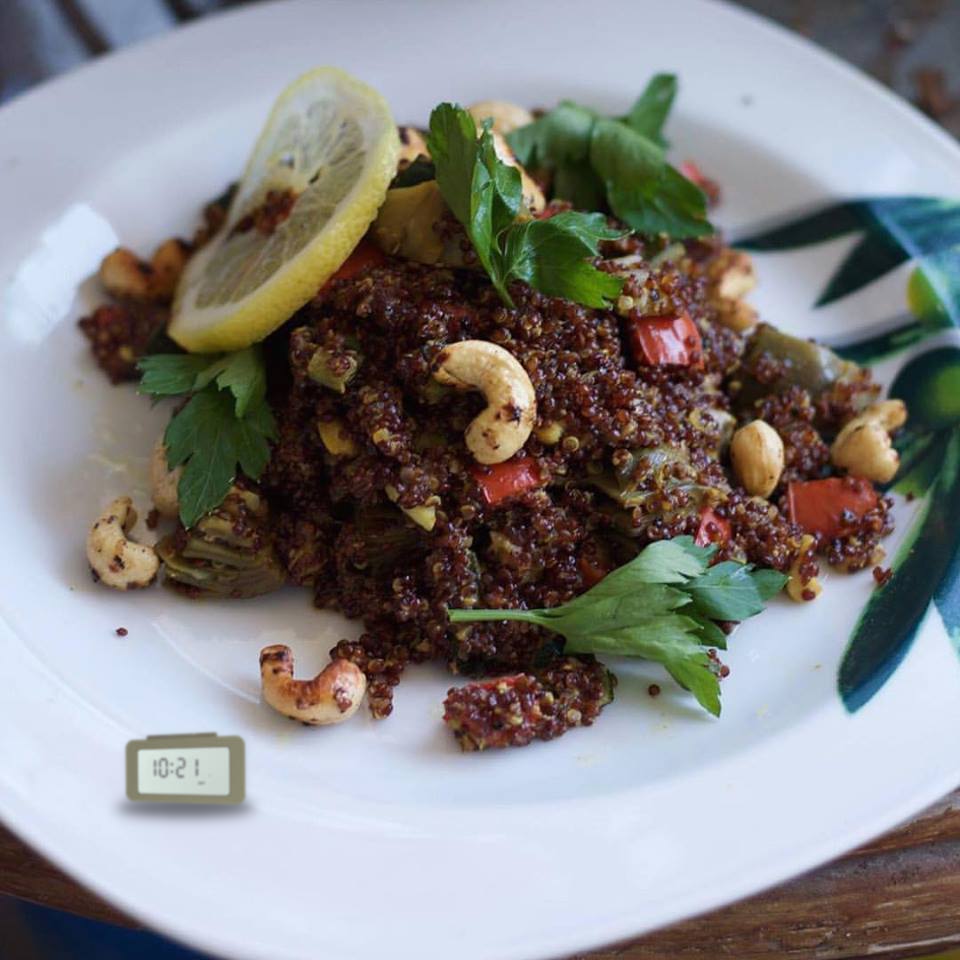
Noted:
**10:21**
